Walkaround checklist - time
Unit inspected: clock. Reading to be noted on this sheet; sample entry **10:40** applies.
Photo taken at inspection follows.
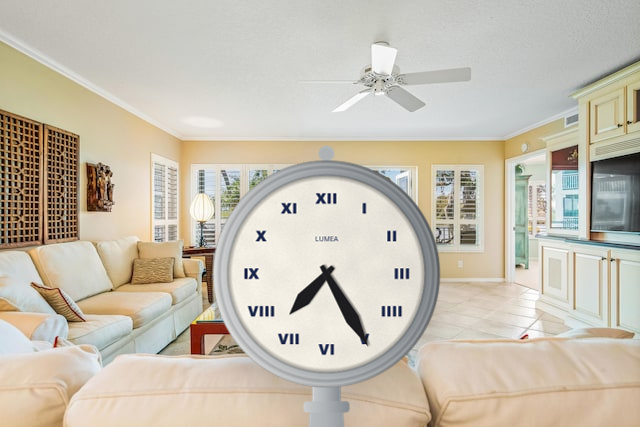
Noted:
**7:25**
